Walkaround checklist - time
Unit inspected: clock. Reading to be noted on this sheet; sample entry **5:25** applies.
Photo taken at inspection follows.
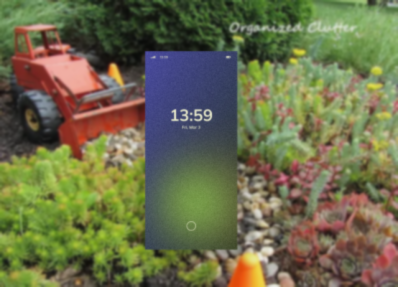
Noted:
**13:59**
